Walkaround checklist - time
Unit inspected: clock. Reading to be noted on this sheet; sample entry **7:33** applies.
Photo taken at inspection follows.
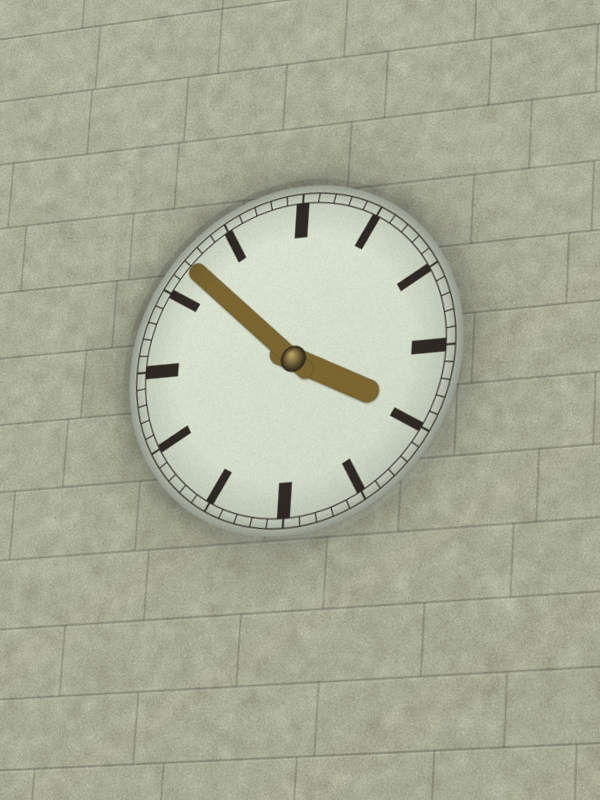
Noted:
**3:52**
